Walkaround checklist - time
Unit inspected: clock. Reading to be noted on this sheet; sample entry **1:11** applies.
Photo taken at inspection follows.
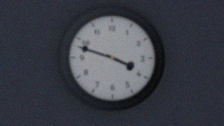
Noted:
**3:48**
